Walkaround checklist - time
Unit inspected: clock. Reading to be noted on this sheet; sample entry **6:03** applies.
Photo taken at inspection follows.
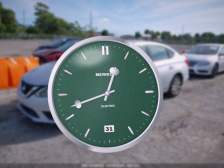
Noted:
**12:42**
